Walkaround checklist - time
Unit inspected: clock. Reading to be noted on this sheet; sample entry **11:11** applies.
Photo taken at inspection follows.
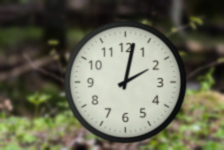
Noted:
**2:02**
